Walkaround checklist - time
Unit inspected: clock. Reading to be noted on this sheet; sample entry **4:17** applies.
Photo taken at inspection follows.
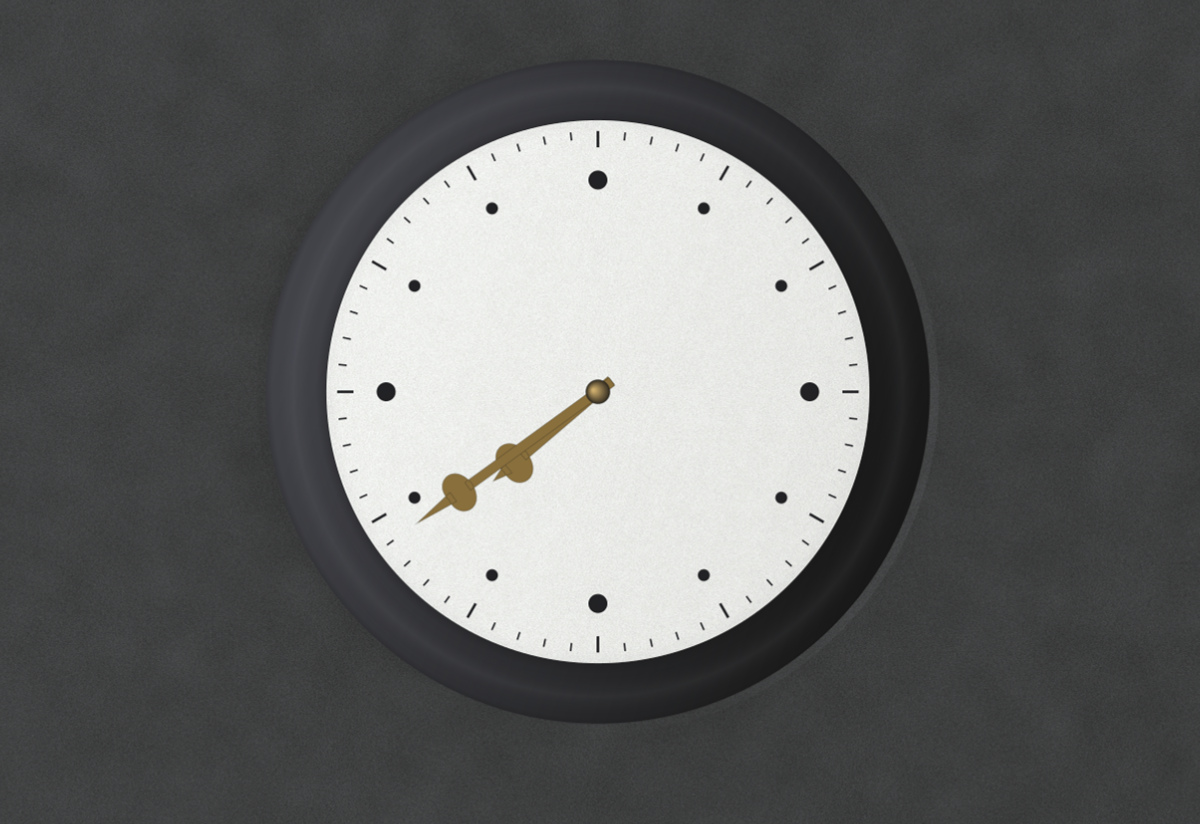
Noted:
**7:39**
